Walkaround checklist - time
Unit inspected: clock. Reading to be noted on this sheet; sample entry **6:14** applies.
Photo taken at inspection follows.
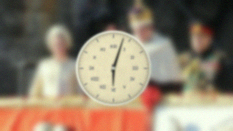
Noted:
**6:03**
